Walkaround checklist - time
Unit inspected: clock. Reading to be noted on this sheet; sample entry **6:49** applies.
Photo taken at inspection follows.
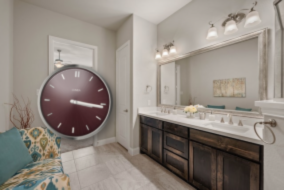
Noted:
**3:16**
